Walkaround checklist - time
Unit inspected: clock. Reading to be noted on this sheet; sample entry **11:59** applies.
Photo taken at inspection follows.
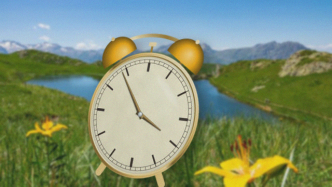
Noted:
**3:54**
